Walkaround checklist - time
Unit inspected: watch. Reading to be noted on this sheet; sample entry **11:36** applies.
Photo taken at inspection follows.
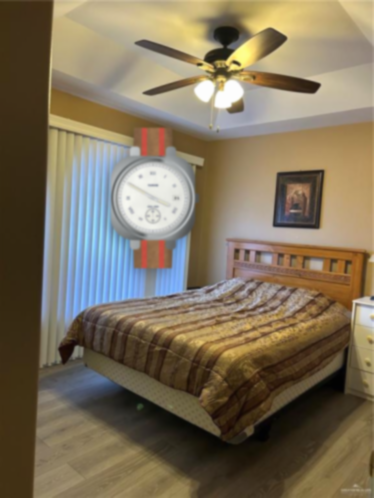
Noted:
**3:50**
